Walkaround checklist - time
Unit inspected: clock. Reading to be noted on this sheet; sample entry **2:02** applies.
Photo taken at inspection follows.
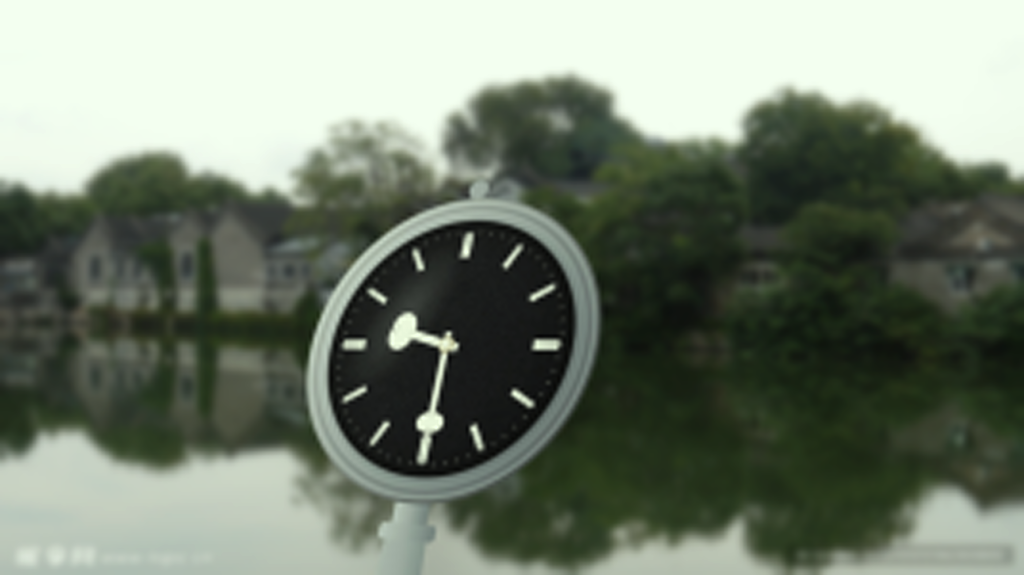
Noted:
**9:30**
